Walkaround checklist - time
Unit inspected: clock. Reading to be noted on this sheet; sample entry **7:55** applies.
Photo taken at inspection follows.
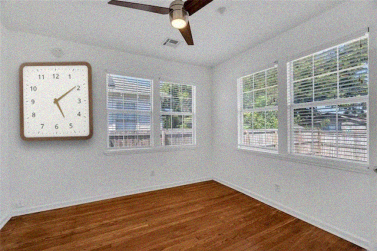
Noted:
**5:09**
